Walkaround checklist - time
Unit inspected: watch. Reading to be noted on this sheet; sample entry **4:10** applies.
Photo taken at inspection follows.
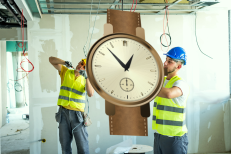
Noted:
**12:53**
